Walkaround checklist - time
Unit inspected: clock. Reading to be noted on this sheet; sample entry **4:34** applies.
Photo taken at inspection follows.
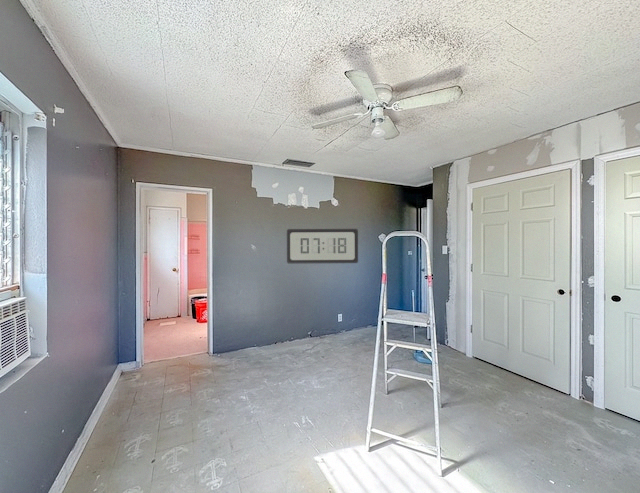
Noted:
**7:18**
